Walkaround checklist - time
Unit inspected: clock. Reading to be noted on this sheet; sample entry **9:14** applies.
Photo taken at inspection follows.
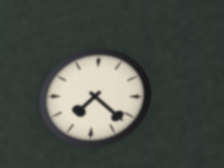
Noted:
**7:22**
